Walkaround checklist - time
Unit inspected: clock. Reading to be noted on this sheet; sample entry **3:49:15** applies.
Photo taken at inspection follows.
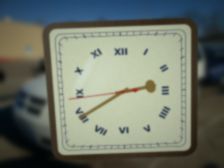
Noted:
**2:39:44**
